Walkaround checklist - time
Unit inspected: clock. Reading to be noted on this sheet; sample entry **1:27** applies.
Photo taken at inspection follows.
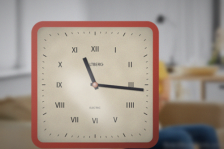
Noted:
**11:16**
